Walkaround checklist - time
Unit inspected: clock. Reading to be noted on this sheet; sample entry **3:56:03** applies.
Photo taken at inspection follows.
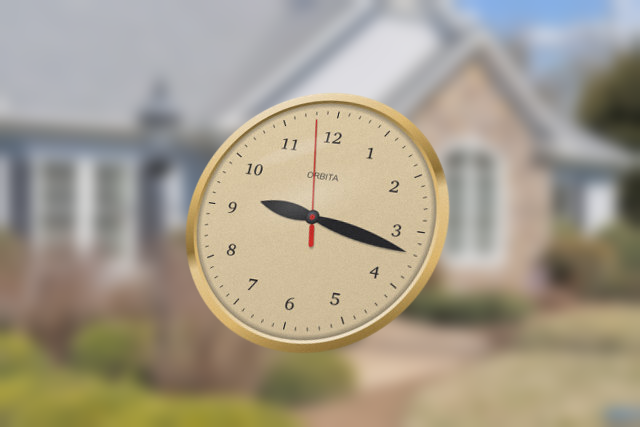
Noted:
**9:16:58**
